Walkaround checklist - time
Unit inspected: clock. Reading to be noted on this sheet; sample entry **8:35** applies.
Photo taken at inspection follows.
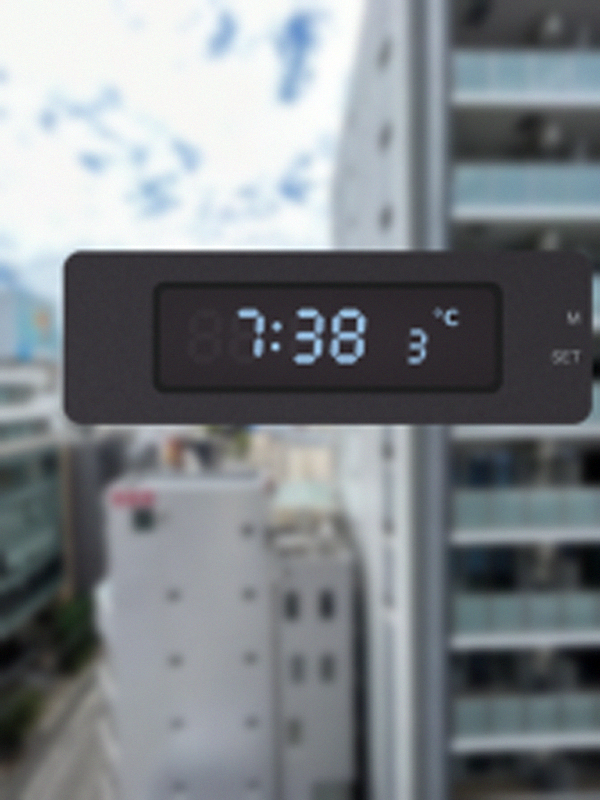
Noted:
**7:38**
